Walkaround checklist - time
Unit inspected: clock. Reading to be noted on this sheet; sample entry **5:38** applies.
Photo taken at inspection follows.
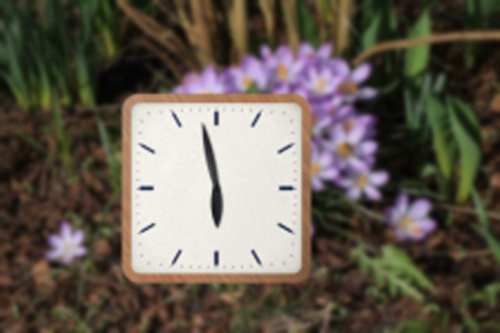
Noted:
**5:58**
